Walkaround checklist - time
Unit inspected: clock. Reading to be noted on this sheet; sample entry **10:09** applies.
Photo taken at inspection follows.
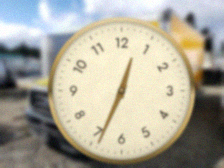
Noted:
**12:34**
